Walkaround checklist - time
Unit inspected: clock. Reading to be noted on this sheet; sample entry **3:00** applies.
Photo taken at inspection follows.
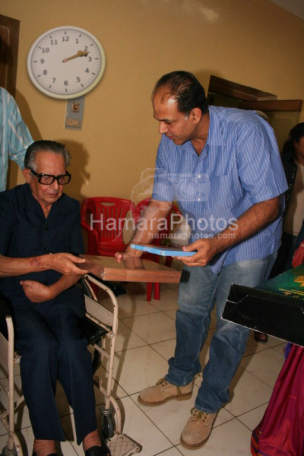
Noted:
**2:12**
